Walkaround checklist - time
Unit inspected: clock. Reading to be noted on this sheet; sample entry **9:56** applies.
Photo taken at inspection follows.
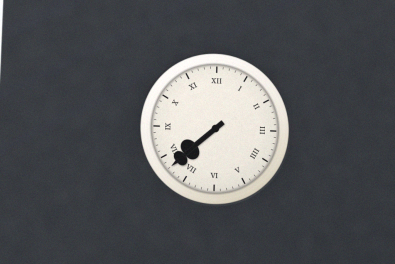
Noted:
**7:38**
